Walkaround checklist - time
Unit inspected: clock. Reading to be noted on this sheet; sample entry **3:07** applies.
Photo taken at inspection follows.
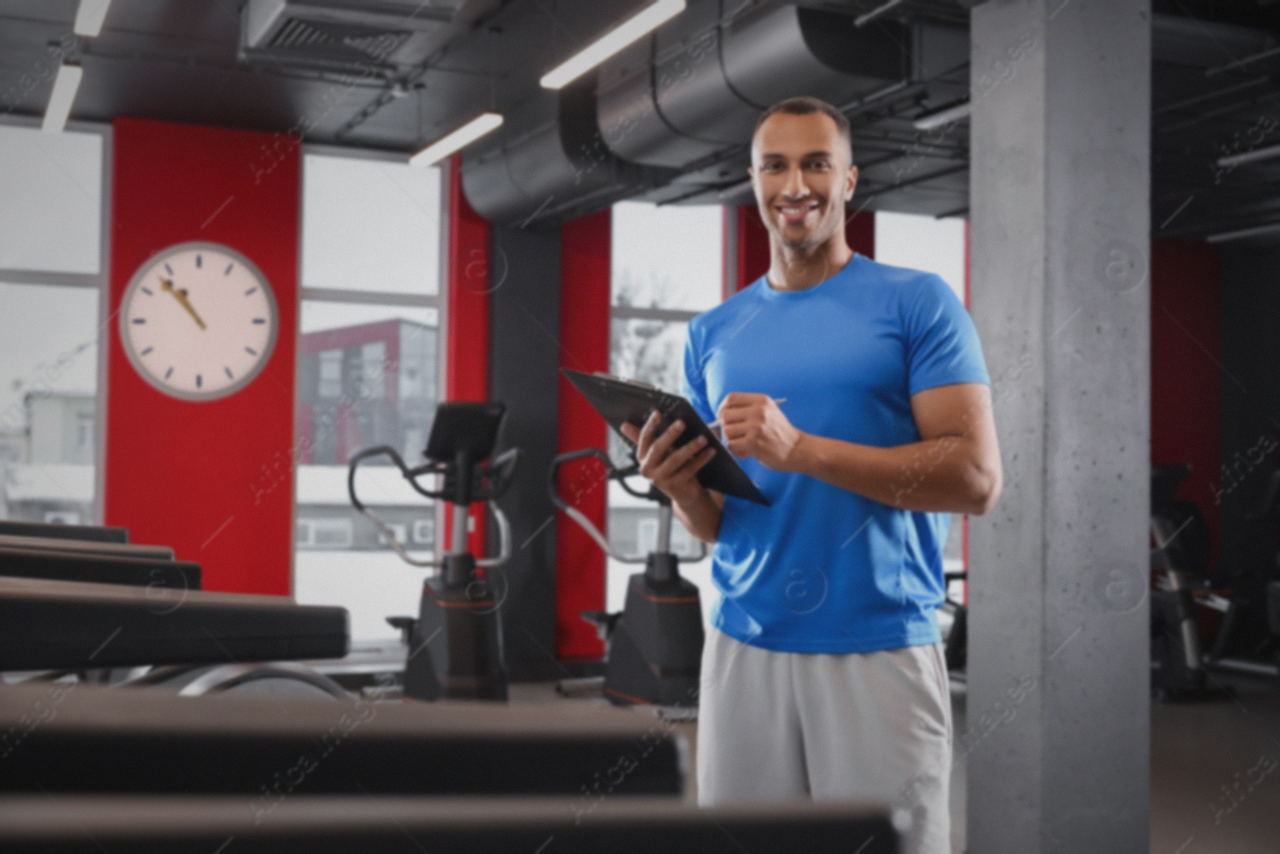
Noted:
**10:53**
